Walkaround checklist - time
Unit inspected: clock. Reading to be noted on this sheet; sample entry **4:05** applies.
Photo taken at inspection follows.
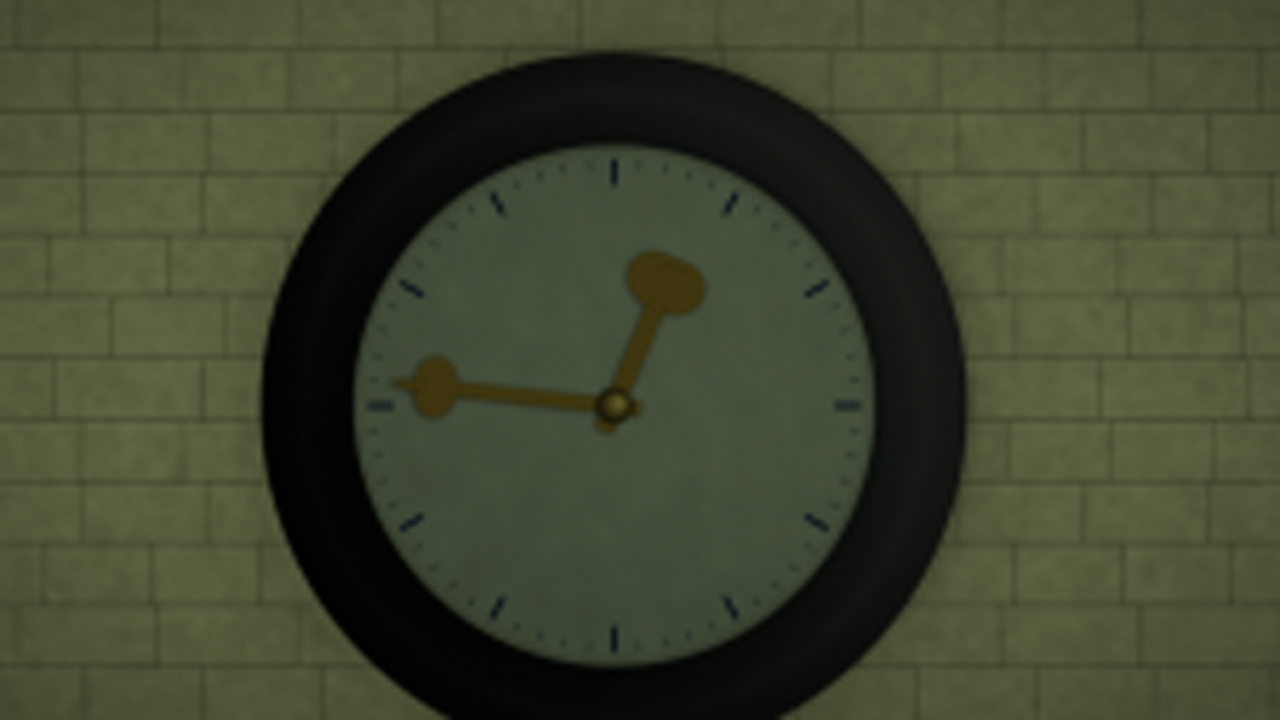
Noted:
**12:46**
